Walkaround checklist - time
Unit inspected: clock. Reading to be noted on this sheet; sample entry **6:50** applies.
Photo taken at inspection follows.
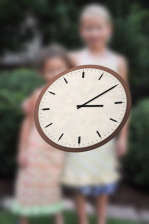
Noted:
**3:10**
